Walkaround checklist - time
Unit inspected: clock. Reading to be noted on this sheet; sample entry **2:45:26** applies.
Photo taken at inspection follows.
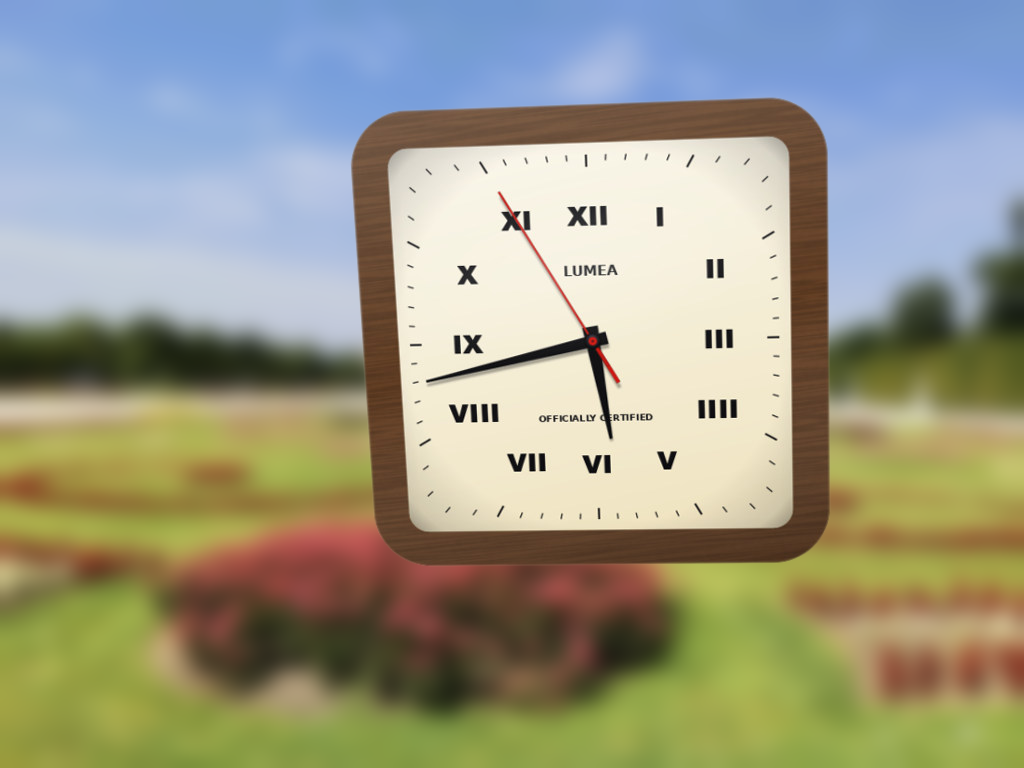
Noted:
**5:42:55**
